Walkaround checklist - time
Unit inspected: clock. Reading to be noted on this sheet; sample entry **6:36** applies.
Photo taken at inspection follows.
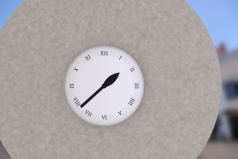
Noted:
**1:38**
